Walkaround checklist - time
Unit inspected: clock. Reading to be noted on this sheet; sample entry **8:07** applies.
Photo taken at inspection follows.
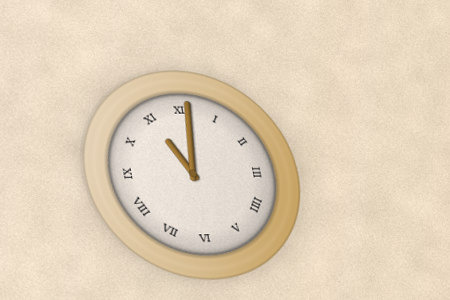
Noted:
**11:01**
